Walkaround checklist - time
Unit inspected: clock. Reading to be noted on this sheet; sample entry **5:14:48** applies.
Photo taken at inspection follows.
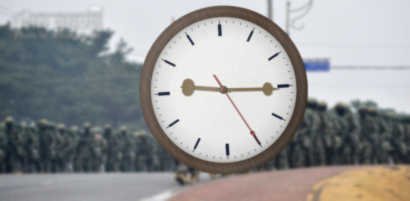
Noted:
**9:15:25**
